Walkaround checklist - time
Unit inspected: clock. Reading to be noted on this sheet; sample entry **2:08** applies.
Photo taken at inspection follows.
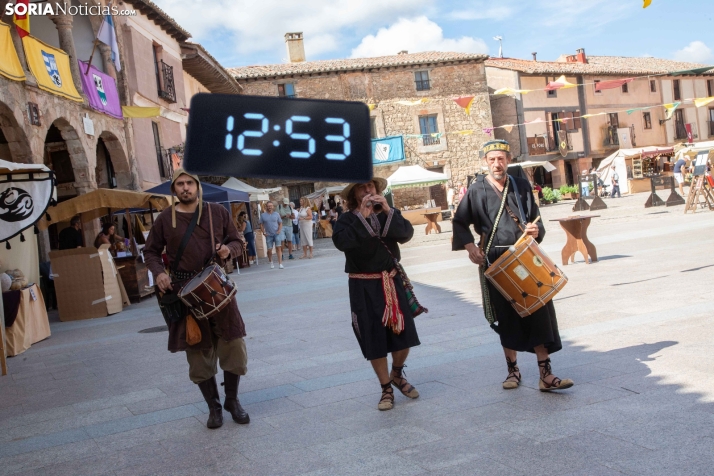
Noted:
**12:53**
